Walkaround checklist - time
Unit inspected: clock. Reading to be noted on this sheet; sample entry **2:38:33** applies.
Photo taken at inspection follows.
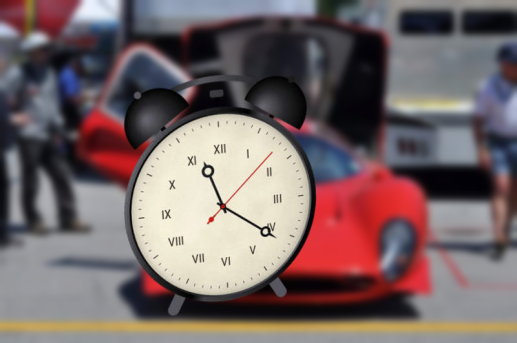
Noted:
**11:21:08**
